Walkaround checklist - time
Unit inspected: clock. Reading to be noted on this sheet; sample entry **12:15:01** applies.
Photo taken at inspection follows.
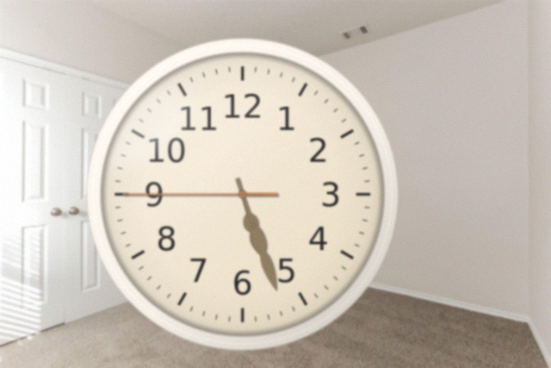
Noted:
**5:26:45**
